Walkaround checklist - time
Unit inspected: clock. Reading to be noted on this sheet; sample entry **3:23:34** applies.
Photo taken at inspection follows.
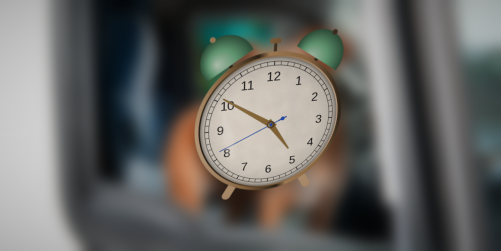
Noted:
**4:50:41**
